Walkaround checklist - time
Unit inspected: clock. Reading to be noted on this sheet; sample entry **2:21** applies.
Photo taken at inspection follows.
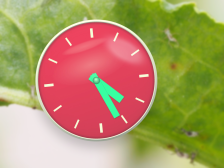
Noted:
**4:26**
